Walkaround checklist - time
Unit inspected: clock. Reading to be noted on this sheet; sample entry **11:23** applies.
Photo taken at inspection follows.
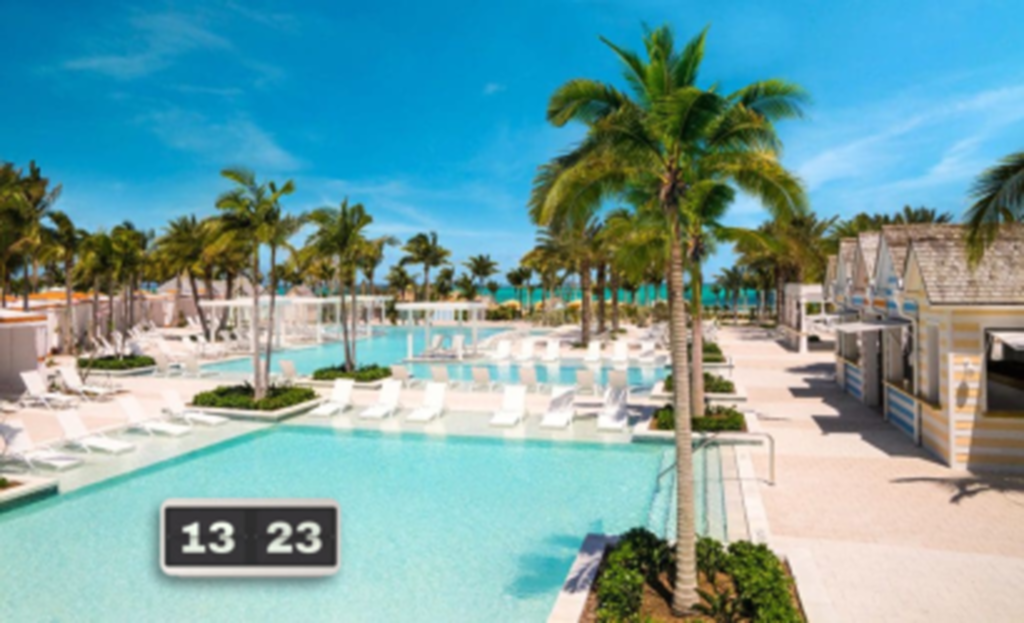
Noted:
**13:23**
